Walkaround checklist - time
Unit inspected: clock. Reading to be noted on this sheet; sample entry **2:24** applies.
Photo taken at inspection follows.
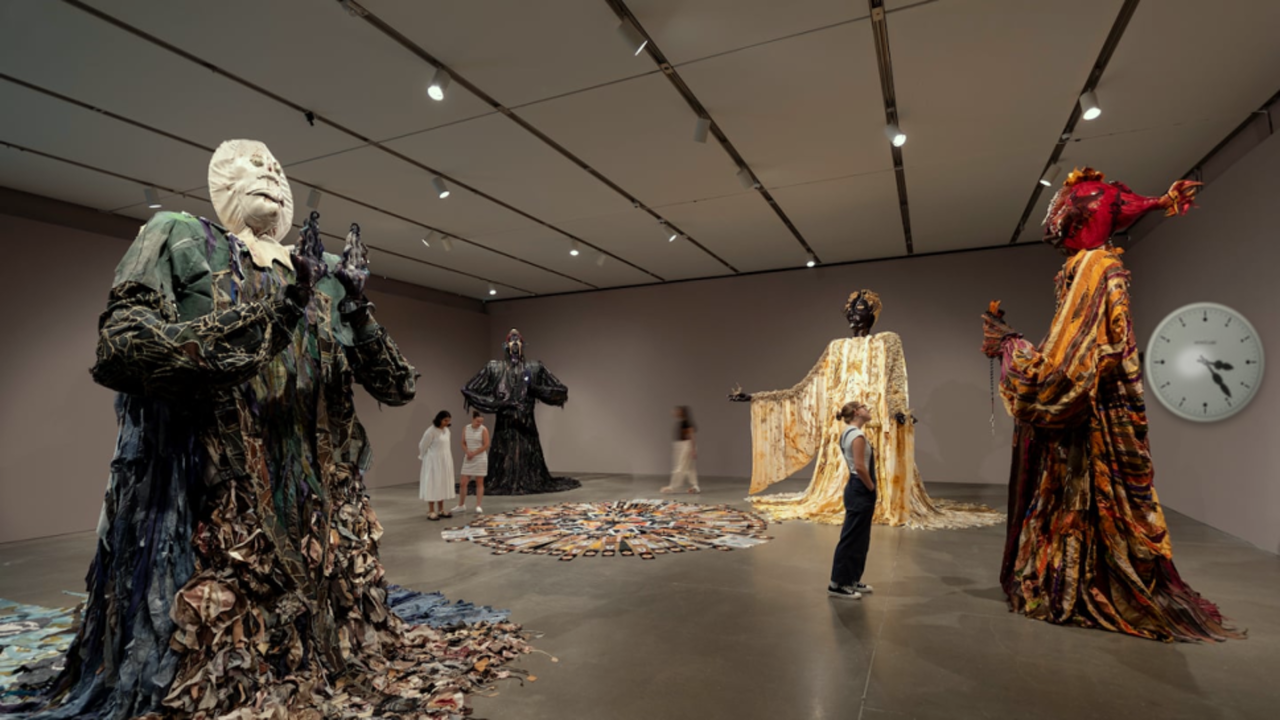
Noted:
**3:24**
